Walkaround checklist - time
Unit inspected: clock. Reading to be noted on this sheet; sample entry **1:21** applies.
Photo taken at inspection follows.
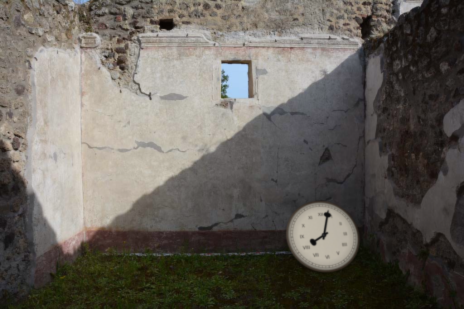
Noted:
**8:03**
